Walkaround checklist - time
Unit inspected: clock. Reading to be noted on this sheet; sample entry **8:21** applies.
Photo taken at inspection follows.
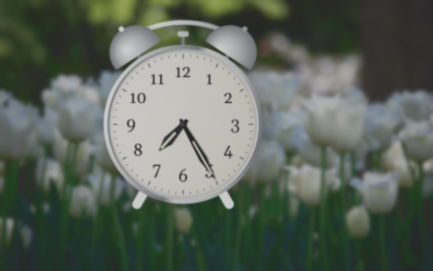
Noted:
**7:25**
